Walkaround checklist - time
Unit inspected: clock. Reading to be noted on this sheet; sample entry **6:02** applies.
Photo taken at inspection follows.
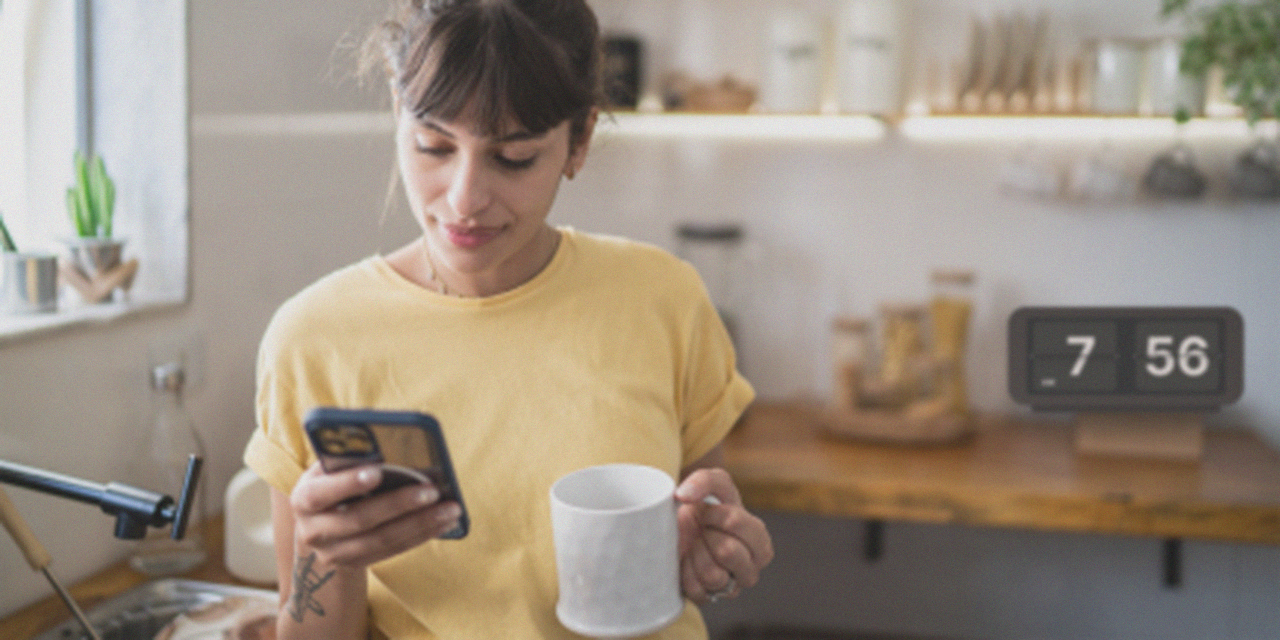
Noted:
**7:56**
